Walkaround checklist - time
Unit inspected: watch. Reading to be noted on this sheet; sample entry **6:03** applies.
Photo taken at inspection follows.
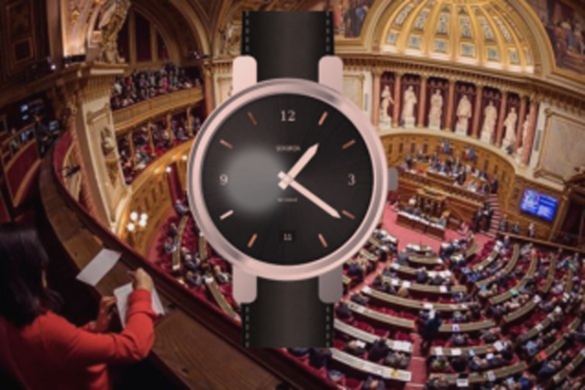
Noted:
**1:21**
